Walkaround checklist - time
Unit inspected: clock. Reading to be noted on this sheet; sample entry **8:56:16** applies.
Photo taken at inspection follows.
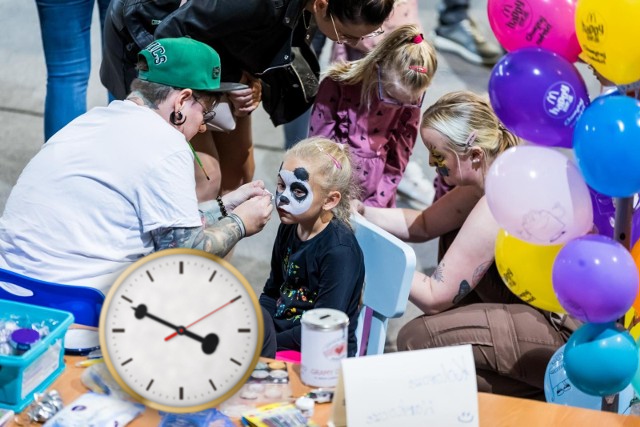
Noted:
**3:49:10**
